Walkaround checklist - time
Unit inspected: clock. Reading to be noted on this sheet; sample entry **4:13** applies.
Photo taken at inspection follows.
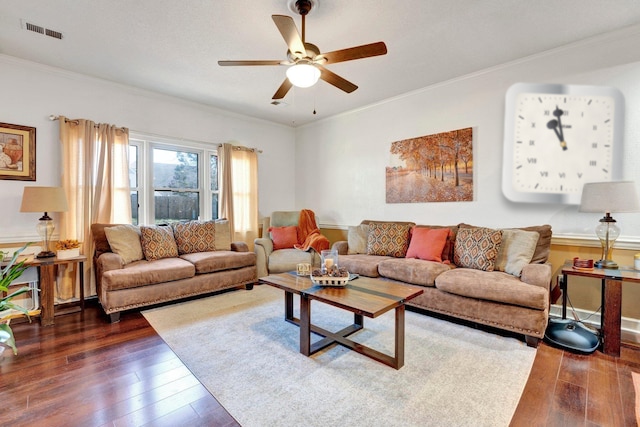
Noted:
**10:58**
